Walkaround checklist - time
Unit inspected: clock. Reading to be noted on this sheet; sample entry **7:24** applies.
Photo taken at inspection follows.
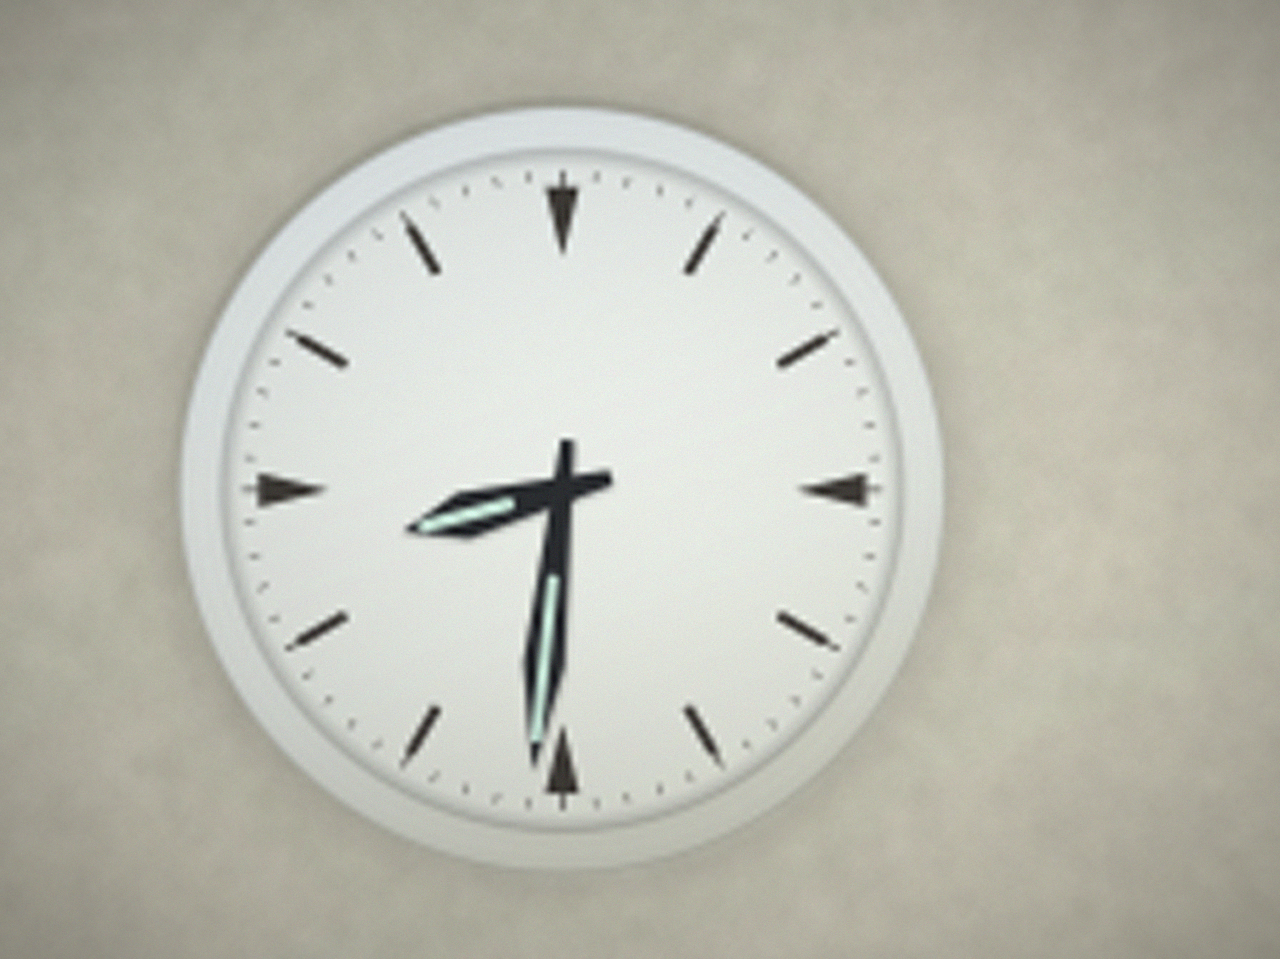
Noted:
**8:31**
